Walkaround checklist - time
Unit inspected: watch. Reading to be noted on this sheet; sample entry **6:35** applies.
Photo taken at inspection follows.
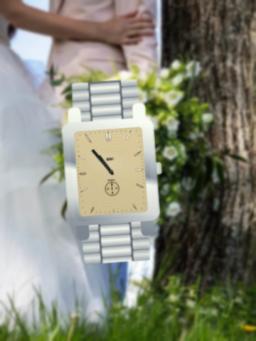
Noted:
**10:54**
